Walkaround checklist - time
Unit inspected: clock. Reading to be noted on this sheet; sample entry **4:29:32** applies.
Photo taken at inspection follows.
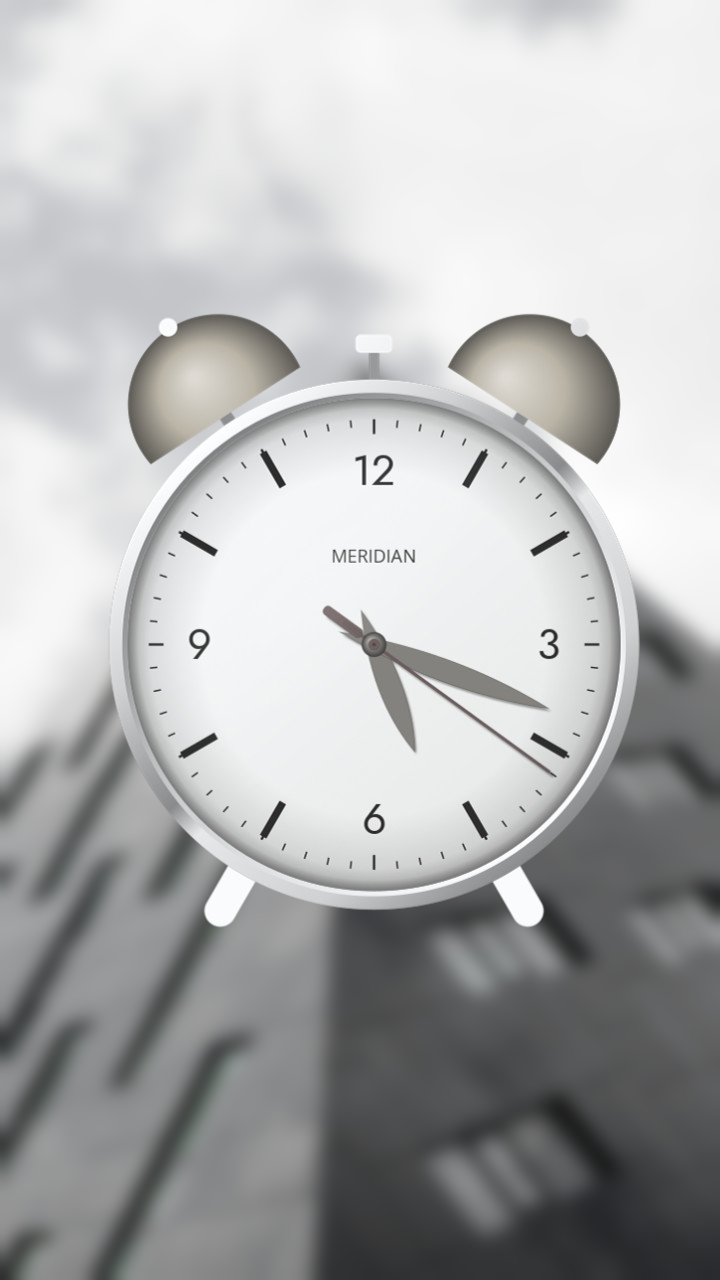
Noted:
**5:18:21**
